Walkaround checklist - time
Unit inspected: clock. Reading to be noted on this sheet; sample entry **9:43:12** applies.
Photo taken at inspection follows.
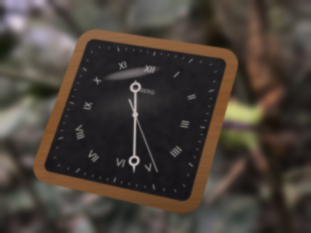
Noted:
**11:27:24**
